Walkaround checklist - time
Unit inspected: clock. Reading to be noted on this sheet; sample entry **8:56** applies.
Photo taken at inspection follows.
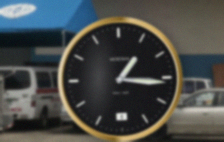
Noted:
**1:16**
